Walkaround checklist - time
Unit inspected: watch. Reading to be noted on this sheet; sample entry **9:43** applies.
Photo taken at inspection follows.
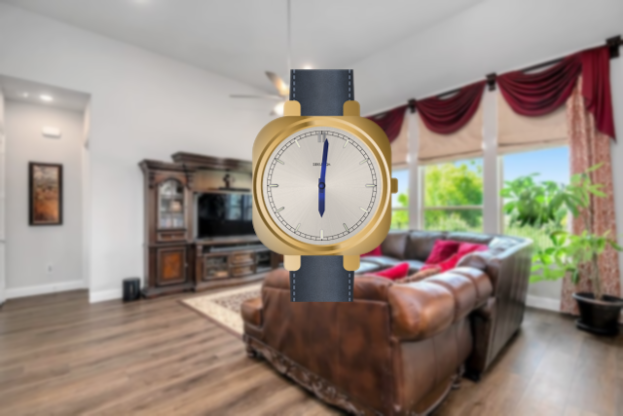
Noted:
**6:01**
